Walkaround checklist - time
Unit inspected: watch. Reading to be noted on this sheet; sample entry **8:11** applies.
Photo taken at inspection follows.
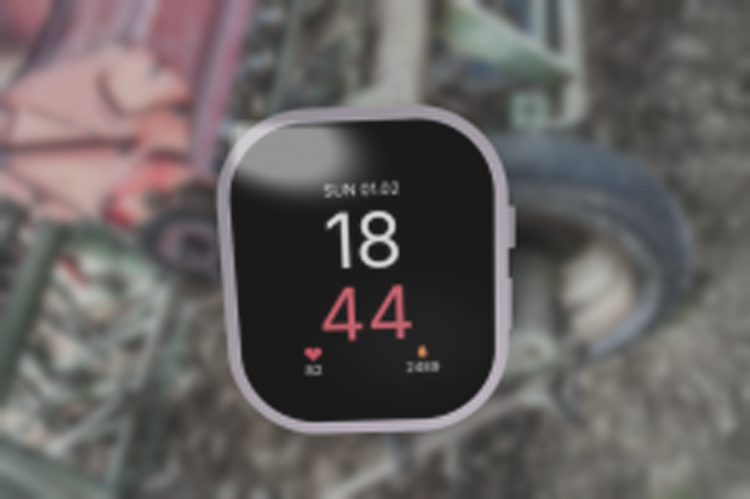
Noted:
**18:44**
